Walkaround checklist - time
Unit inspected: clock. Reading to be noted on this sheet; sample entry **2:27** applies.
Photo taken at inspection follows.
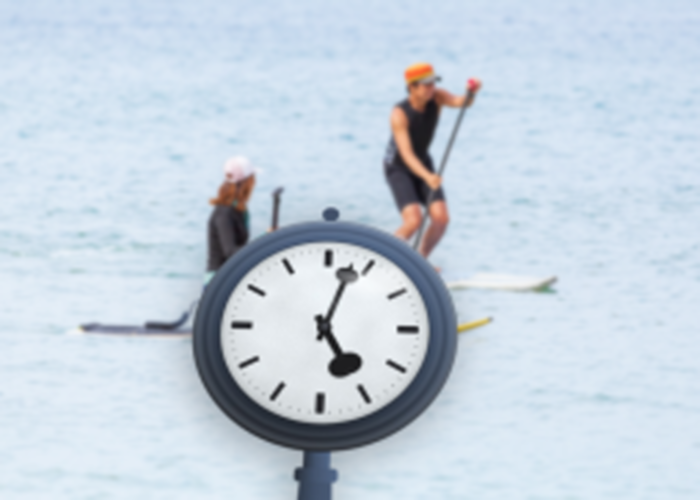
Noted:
**5:03**
